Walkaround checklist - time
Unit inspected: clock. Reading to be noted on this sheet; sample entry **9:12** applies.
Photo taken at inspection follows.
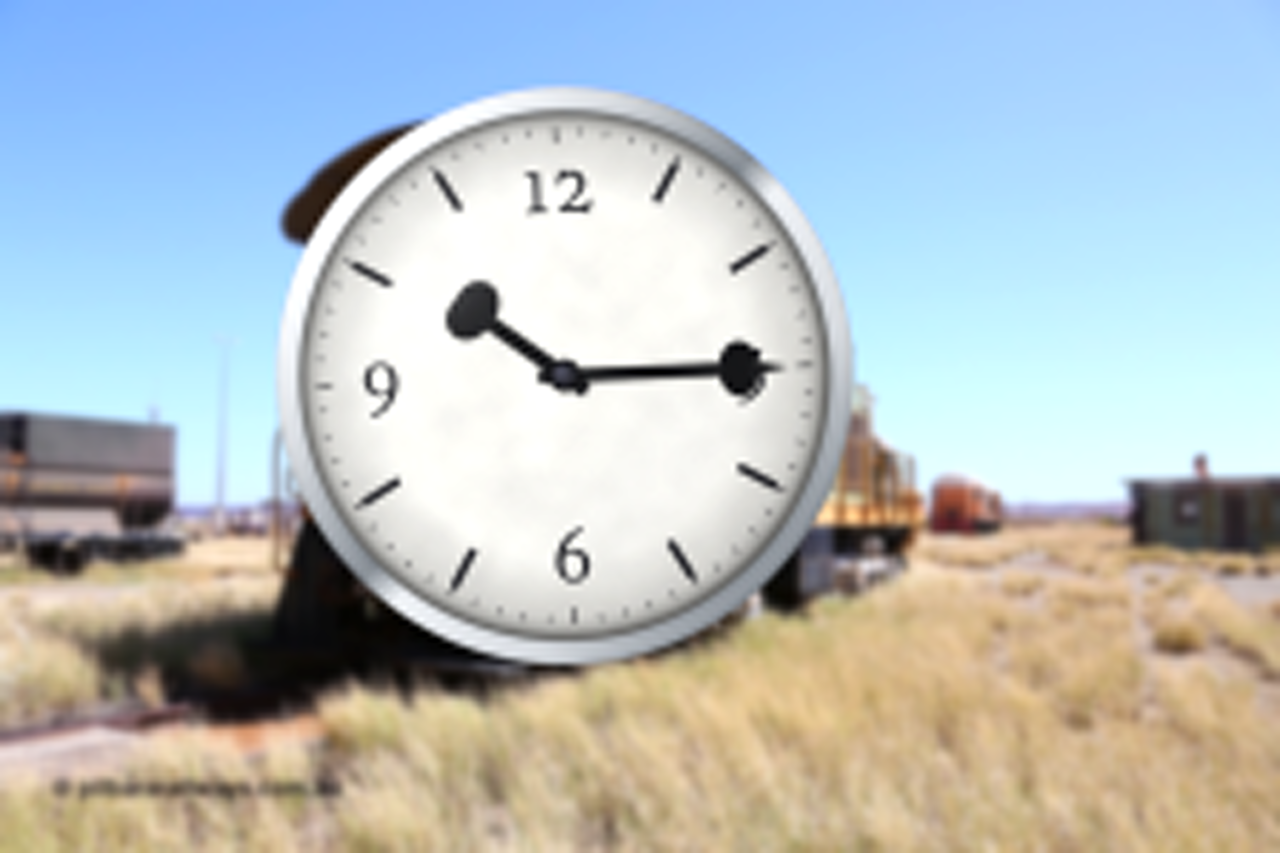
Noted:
**10:15**
